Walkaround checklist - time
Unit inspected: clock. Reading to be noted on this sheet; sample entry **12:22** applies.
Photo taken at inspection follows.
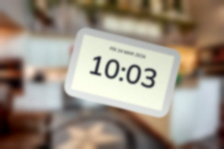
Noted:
**10:03**
